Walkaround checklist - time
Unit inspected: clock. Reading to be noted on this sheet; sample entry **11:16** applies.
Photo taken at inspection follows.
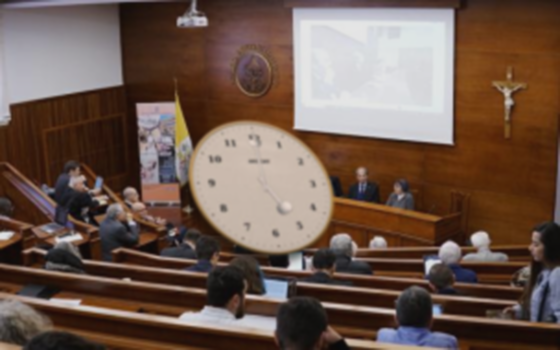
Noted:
**5:00**
